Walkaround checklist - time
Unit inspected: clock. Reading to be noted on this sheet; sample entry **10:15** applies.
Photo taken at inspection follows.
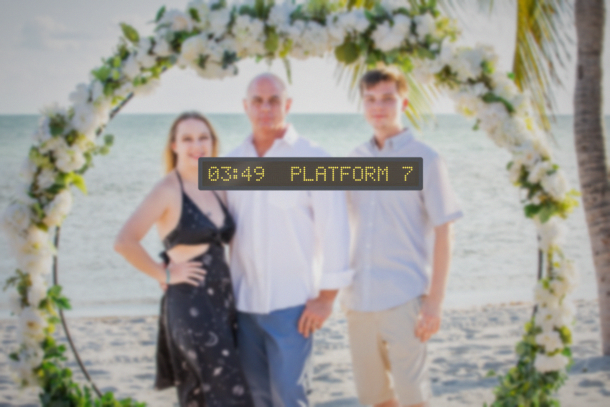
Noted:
**3:49**
